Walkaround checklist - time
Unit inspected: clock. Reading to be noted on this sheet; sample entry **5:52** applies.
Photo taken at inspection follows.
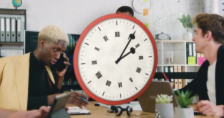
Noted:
**2:06**
